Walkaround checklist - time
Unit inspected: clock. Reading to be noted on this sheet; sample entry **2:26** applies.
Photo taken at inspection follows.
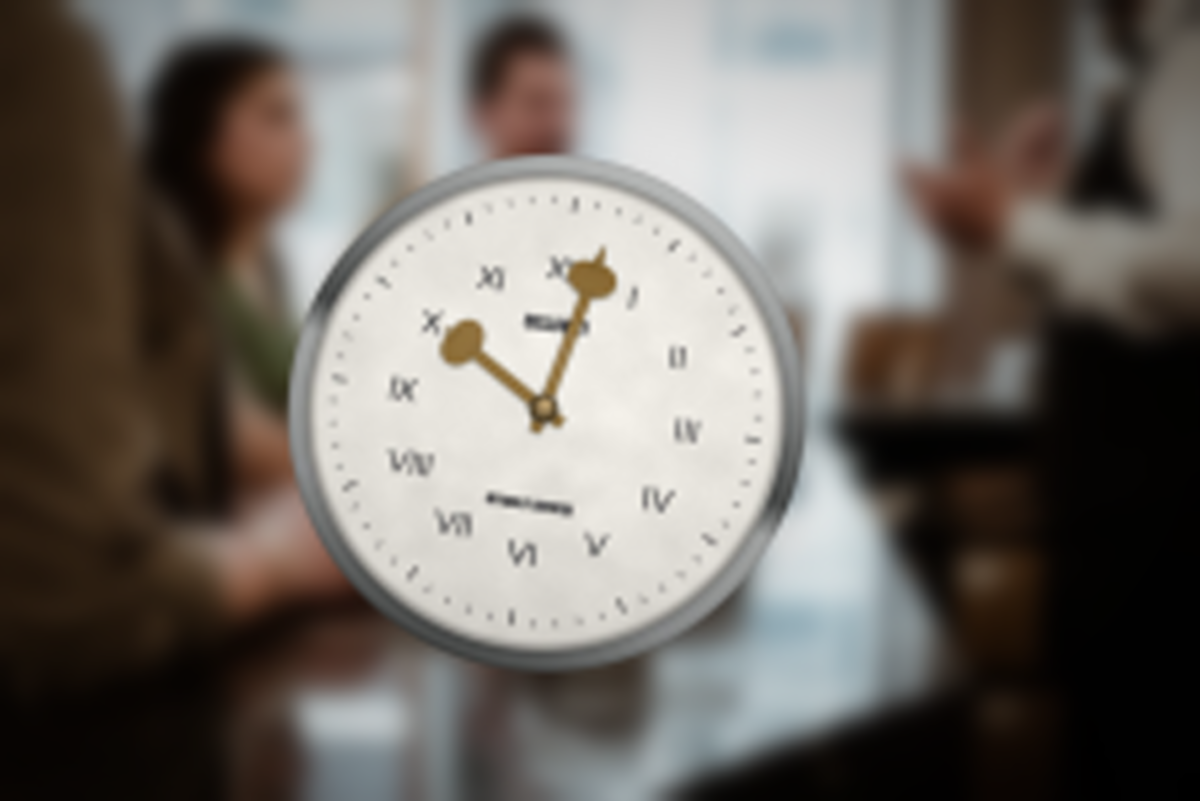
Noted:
**10:02**
